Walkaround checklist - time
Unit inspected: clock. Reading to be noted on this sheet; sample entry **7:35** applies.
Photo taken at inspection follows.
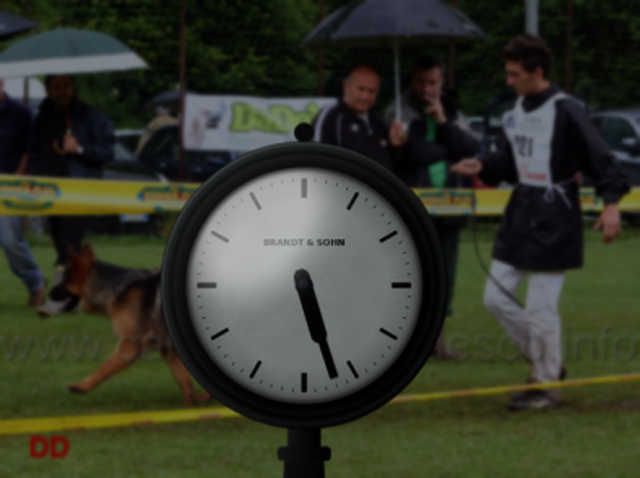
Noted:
**5:27**
